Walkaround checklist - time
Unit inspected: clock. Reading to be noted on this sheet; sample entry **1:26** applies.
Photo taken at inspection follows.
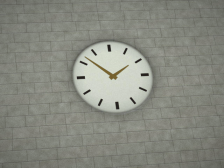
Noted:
**1:52**
